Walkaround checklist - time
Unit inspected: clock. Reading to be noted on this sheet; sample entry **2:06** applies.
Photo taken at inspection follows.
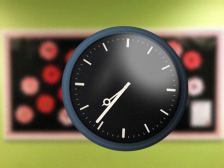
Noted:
**7:36**
